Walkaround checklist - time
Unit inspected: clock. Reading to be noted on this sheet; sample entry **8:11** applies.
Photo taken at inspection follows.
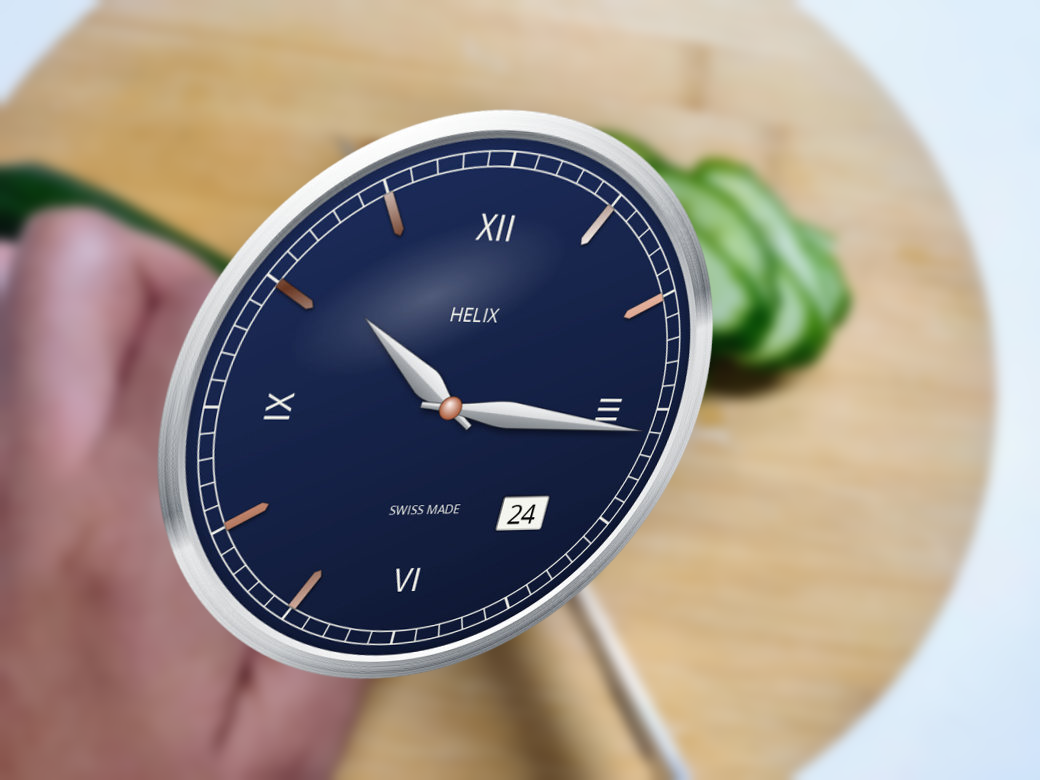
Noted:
**10:16**
